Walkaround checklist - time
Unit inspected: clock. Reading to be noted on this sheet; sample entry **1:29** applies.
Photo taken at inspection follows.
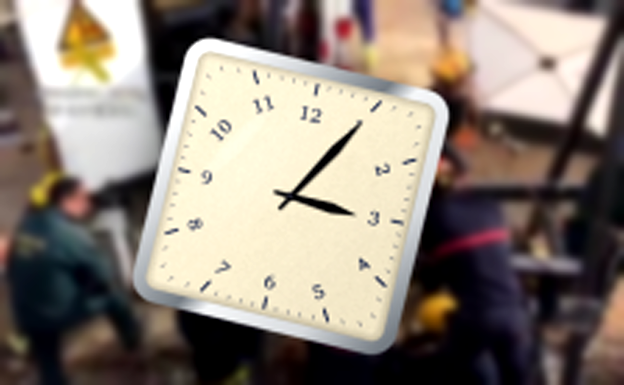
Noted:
**3:05**
